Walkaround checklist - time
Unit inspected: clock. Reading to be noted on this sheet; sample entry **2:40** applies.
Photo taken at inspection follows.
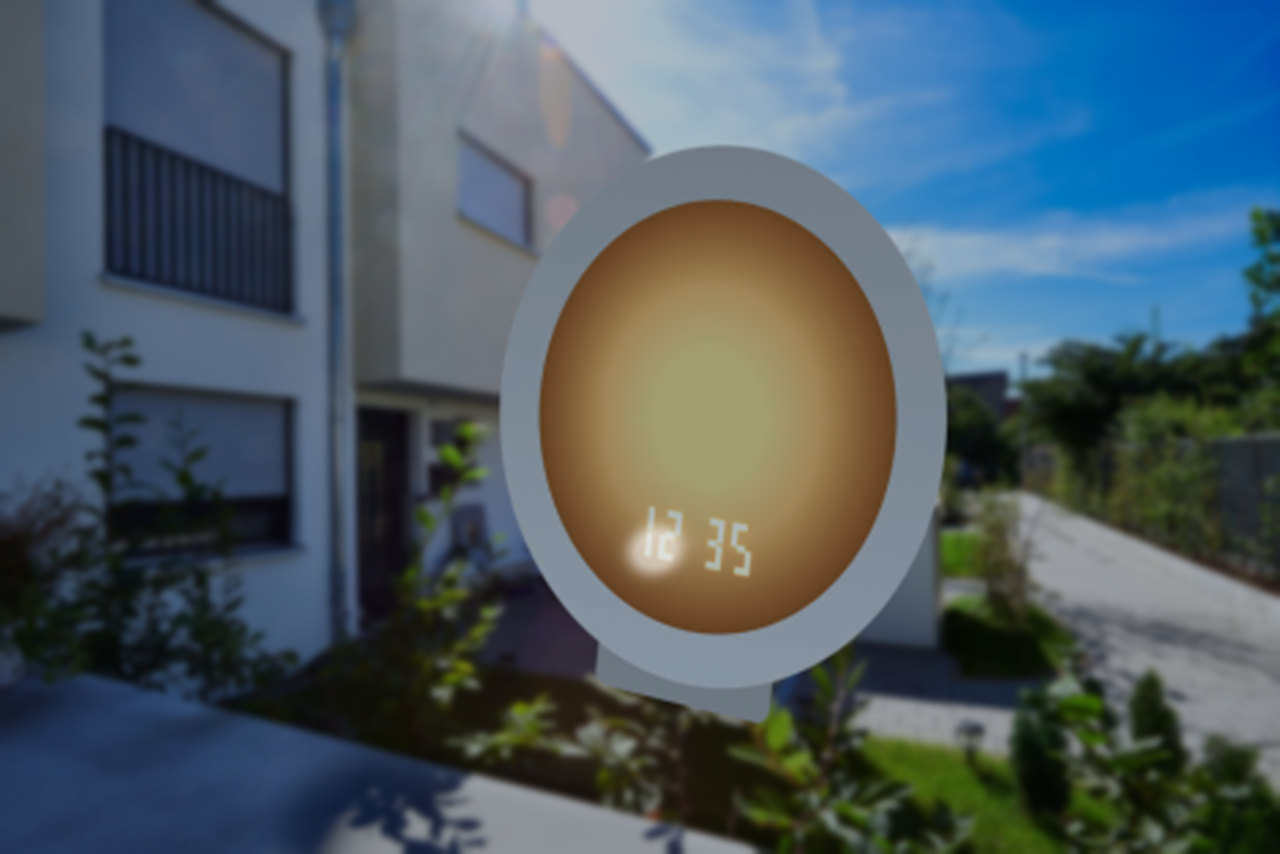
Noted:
**12:35**
